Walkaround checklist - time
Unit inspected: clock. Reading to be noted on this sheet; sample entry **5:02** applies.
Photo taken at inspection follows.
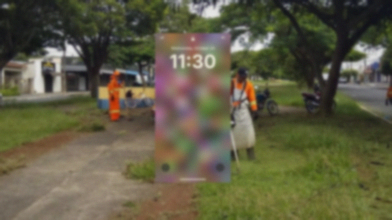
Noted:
**11:30**
